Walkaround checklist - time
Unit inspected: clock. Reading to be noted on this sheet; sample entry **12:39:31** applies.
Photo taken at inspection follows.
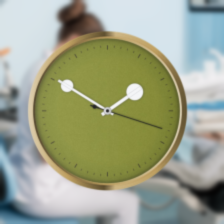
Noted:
**1:50:18**
